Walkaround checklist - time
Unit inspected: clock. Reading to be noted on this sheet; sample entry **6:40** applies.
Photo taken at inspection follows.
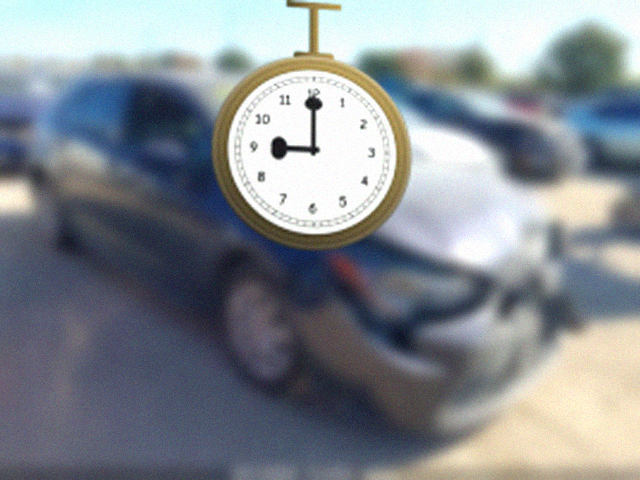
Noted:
**9:00**
